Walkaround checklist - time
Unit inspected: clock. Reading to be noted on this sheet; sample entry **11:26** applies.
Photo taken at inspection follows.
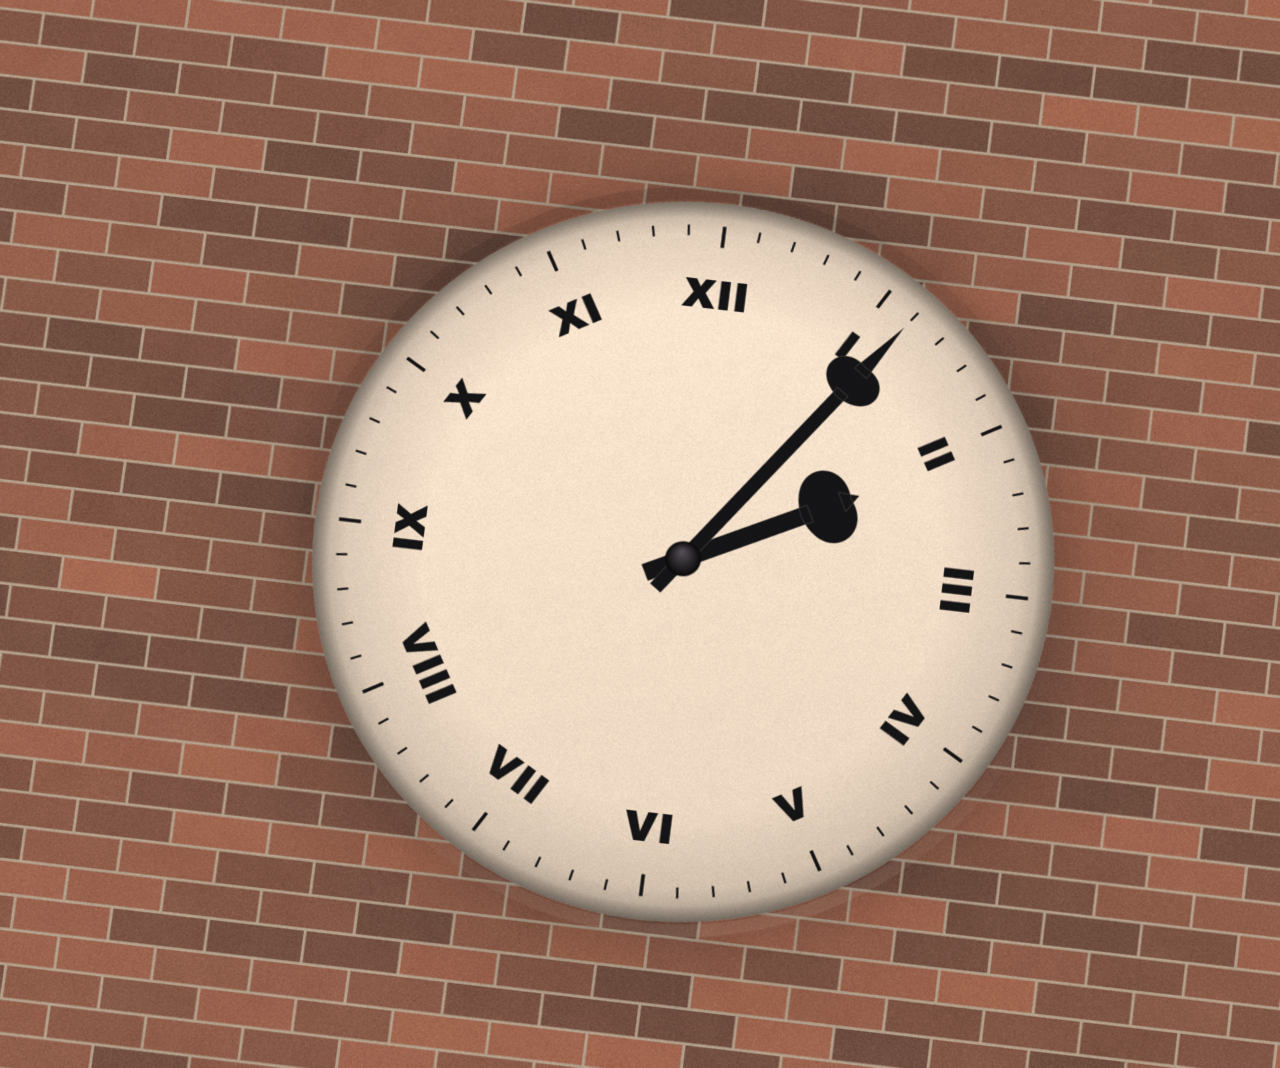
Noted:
**2:06**
